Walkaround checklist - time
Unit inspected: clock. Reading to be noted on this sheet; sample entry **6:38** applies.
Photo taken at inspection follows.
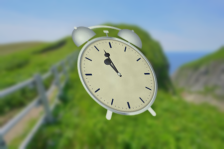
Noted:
**10:57**
